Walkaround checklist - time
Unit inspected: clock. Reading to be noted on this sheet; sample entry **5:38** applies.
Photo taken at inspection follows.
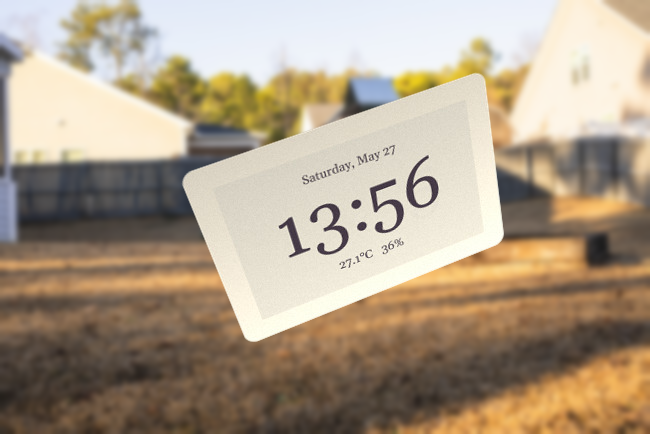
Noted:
**13:56**
